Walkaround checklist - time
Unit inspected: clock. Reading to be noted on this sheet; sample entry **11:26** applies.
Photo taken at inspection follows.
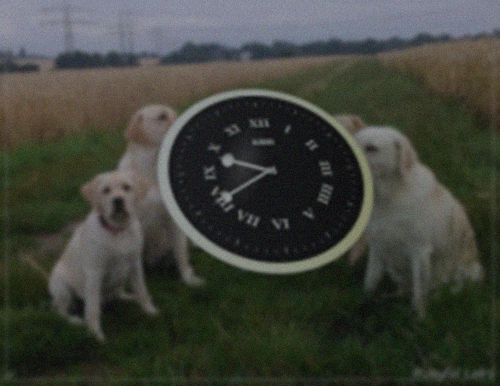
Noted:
**9:40**
